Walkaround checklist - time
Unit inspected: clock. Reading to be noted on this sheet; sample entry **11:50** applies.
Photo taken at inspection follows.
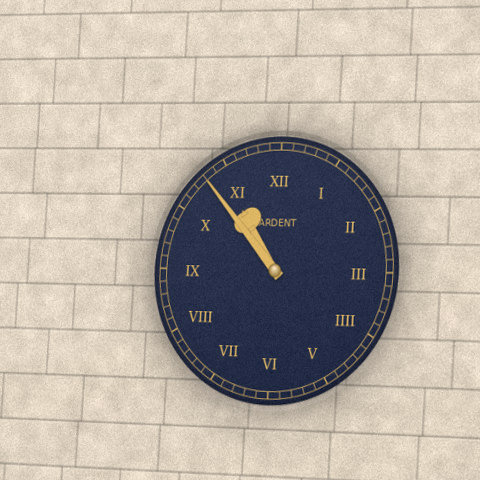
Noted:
**10:53**
